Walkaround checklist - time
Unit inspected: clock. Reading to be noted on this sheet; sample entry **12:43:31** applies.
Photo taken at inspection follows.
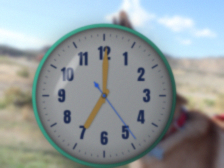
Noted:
**7:00:24**
